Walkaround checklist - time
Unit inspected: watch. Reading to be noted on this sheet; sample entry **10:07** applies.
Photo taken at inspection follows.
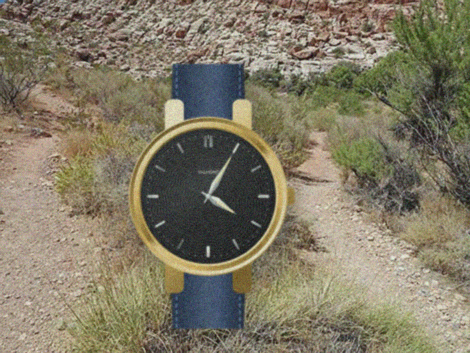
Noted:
**4:05**
